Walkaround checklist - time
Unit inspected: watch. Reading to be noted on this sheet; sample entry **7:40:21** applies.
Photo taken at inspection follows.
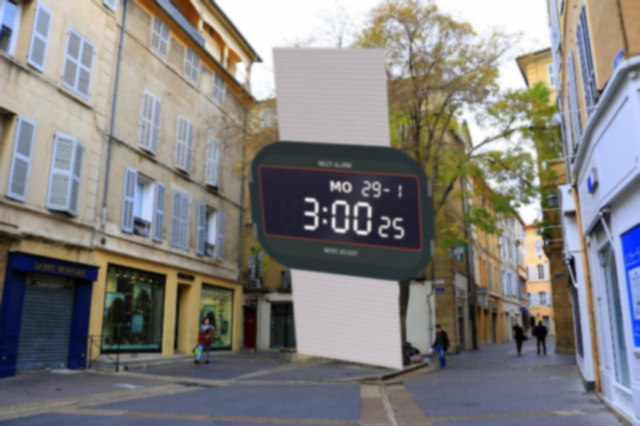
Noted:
**3:00:25**
